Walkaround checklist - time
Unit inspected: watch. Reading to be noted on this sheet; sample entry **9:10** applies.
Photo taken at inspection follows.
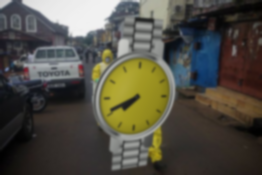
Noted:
**7:41**
